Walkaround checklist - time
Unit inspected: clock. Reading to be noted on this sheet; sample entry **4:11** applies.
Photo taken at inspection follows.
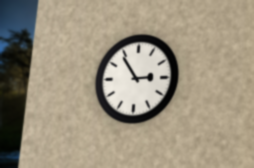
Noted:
**2:54**
